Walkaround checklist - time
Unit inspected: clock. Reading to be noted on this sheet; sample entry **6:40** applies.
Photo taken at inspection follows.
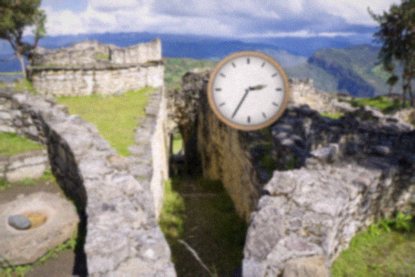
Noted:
**2:35**
